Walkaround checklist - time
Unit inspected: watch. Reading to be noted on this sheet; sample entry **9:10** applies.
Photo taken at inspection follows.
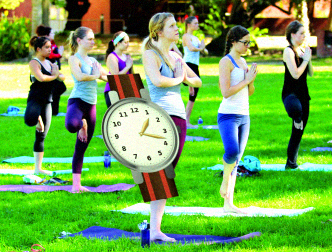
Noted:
**1:18**
